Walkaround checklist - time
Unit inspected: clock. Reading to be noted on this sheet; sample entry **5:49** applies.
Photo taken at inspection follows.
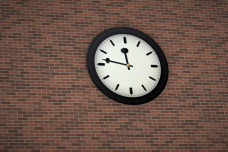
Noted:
**11:47**
